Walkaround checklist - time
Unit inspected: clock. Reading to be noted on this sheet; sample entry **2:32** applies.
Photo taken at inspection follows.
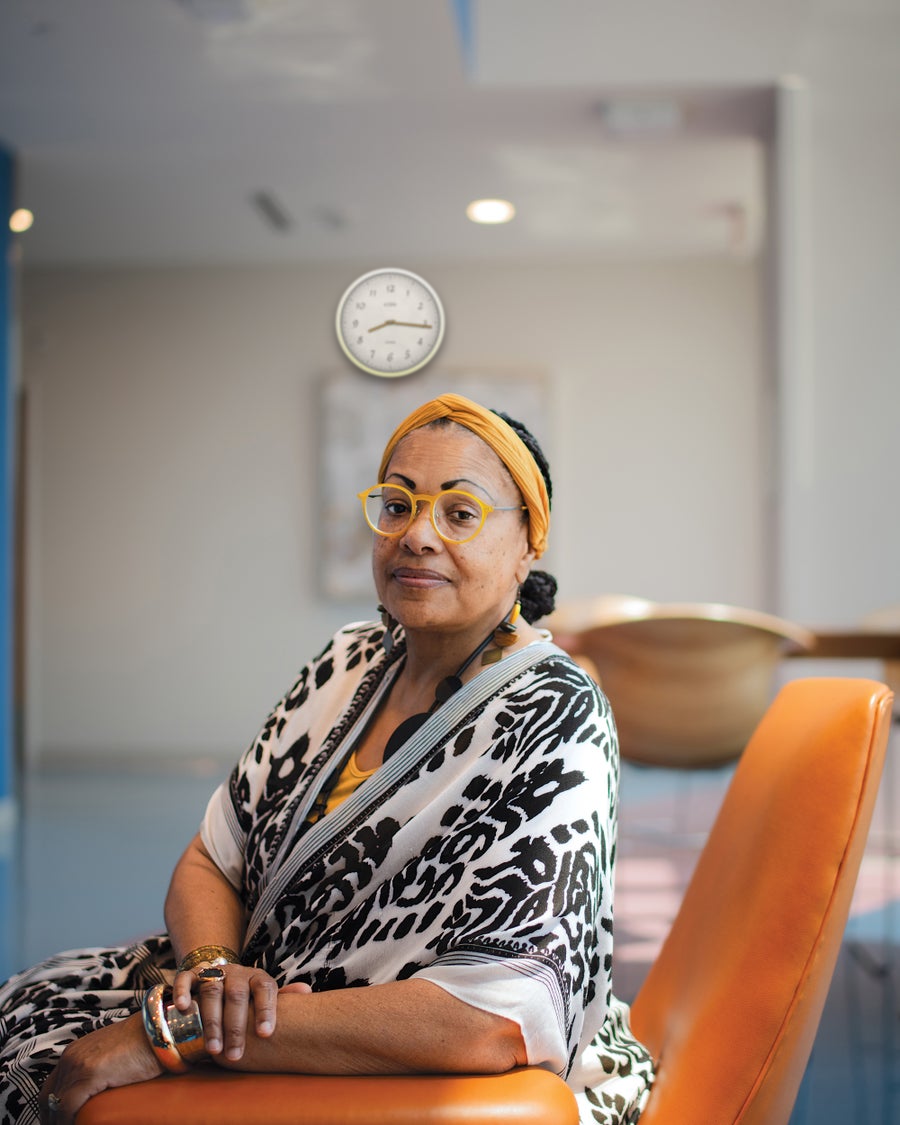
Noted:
**8:16**
